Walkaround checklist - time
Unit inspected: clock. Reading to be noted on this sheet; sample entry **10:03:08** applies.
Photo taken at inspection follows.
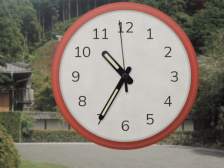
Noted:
**10:34:59**
